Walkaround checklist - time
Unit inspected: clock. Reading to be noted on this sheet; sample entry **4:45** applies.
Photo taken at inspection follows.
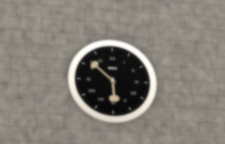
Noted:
**5:52**
